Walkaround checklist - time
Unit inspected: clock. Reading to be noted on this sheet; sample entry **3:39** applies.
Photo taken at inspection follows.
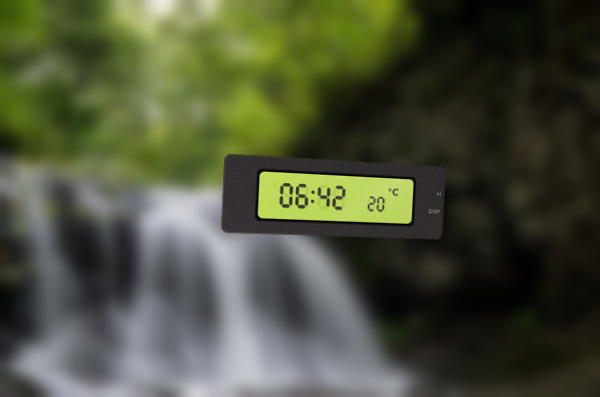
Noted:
**6:42**
